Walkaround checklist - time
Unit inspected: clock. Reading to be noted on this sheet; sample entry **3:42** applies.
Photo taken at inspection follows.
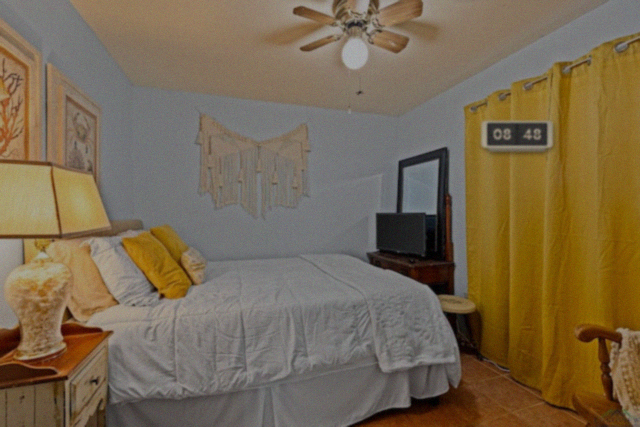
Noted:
**8:48**
